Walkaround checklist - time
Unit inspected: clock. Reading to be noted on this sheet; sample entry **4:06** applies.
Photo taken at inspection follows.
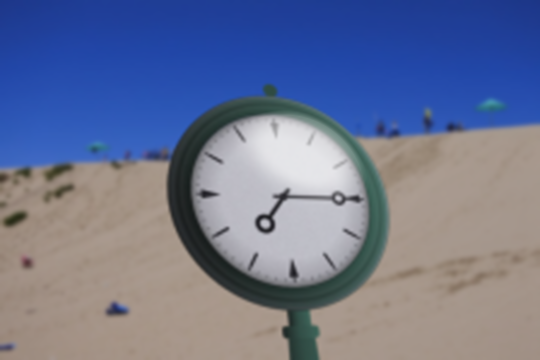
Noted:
**7:15**
